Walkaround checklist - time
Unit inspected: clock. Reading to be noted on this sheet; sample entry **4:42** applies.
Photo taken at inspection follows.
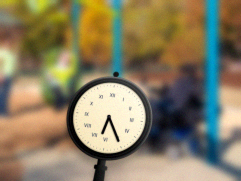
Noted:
**6:25**
